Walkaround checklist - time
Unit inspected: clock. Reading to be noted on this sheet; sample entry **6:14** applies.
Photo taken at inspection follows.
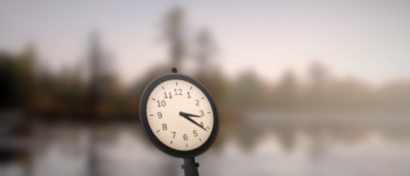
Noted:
**3:21**
